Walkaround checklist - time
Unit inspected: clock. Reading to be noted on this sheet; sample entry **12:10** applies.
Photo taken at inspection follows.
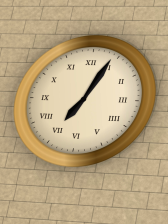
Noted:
**7:04**
